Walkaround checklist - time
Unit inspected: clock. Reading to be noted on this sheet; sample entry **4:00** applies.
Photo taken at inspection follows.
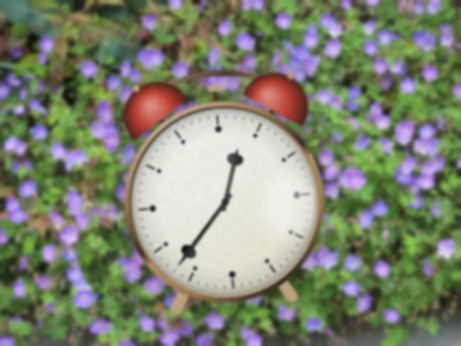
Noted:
**12:37**
